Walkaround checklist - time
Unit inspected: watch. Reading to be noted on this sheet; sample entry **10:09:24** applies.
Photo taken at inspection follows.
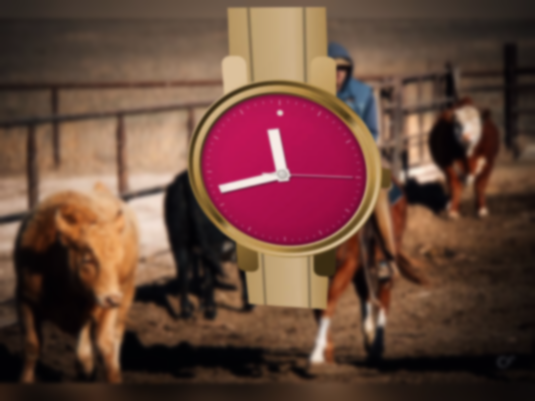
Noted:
**11:42:15**
